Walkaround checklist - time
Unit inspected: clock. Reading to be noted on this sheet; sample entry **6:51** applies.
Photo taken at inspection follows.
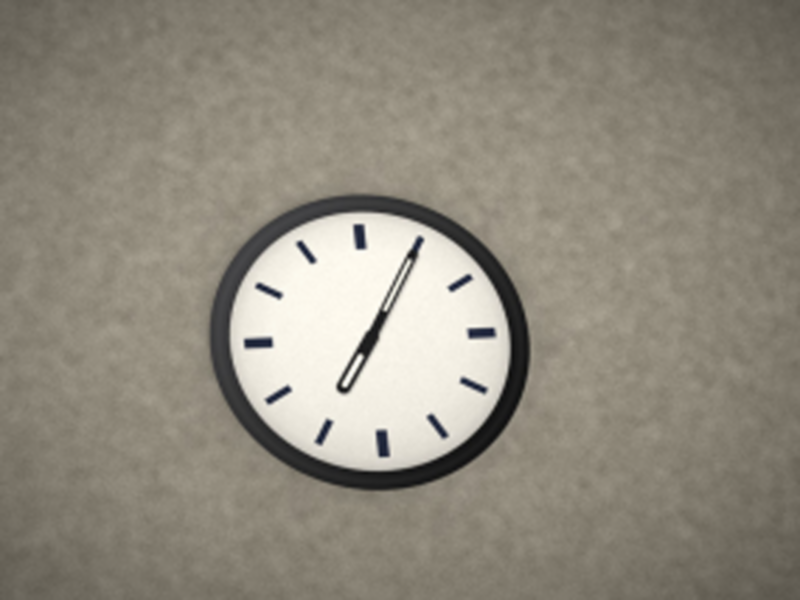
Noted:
**7:05**
